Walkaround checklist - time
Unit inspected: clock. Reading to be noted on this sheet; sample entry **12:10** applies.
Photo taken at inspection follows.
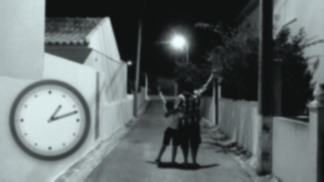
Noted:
**1:12**
